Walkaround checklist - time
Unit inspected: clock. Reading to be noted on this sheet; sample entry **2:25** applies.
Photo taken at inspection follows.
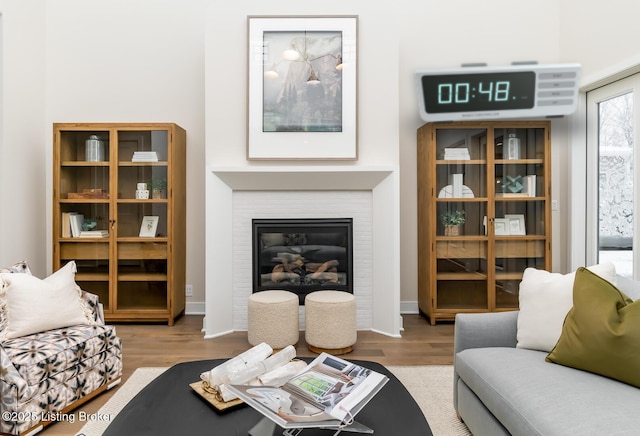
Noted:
**0:48**
